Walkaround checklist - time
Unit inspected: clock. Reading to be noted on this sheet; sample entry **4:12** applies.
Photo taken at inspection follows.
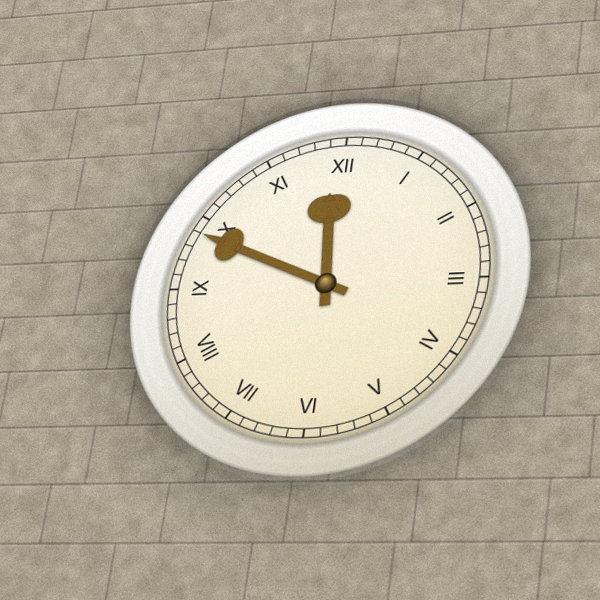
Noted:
**11:49**
